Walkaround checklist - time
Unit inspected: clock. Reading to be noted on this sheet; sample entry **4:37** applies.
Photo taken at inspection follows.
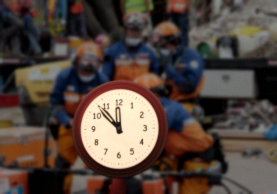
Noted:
**11:53**
